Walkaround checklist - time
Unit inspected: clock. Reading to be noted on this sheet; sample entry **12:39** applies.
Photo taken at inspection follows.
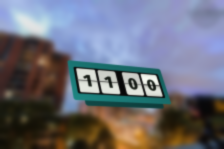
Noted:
**11:00**
